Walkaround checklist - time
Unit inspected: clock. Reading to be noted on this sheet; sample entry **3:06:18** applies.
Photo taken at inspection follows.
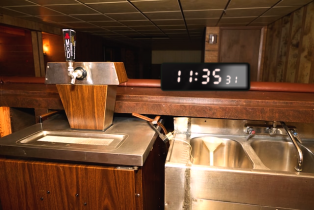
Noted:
**11:35:31**
